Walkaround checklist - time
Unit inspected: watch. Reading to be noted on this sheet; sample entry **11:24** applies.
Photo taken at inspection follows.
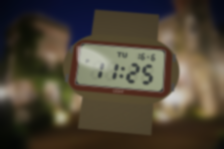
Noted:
**11:25**
